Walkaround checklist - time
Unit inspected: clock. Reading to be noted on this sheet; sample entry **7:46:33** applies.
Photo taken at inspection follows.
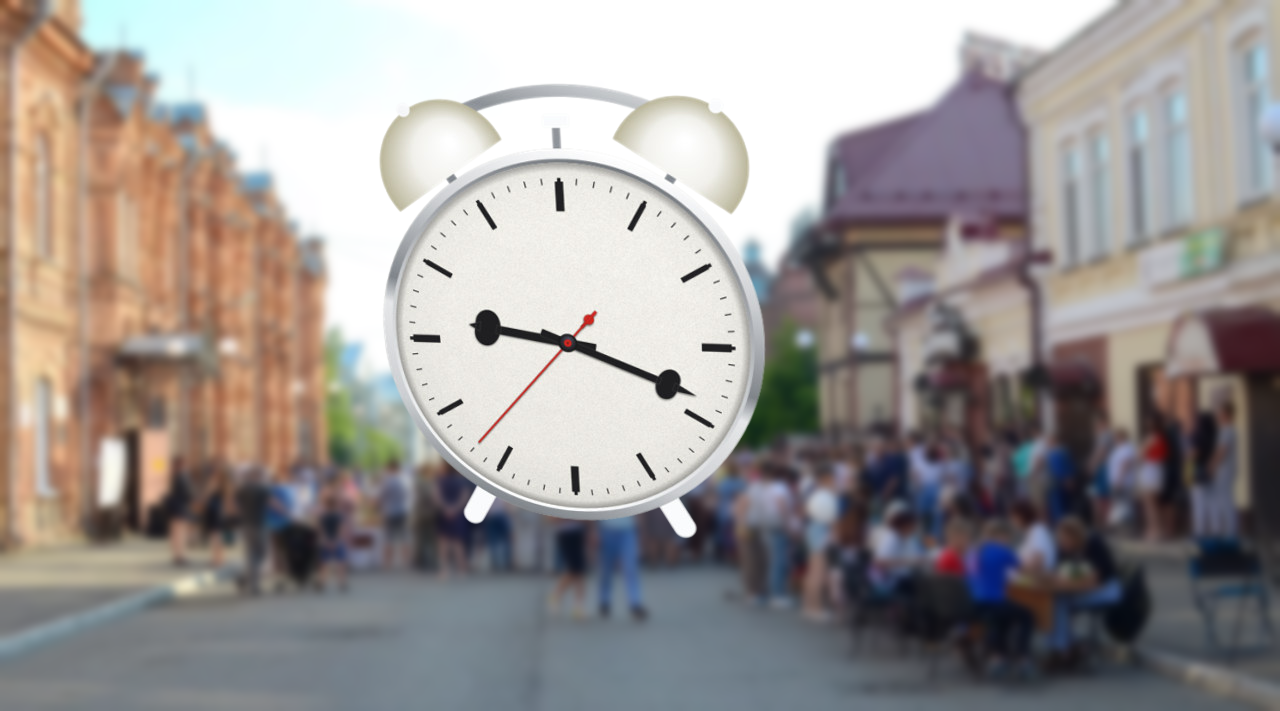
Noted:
**9:18:37**
